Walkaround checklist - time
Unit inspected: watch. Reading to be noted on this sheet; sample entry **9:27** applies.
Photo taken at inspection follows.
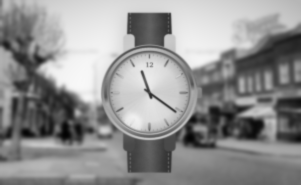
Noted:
**11:21**
